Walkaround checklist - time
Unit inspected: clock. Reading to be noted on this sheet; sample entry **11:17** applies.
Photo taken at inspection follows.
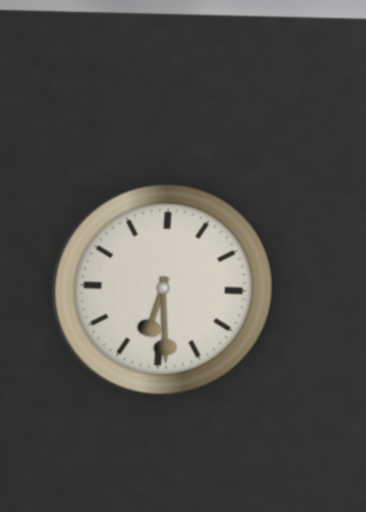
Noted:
**6:29**
